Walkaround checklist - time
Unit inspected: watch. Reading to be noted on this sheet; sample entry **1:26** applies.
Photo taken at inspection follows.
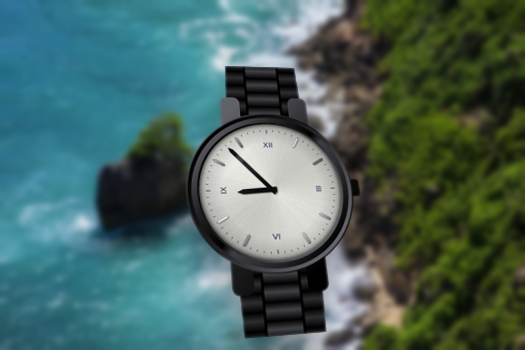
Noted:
**8:53**
